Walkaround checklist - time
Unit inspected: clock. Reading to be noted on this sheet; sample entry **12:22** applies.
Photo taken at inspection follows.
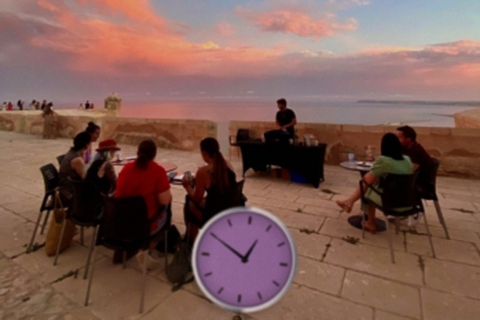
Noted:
**12:50**
